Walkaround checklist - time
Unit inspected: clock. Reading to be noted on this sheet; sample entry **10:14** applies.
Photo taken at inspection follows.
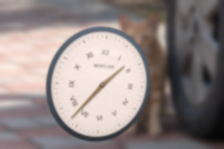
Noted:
**1:37**
